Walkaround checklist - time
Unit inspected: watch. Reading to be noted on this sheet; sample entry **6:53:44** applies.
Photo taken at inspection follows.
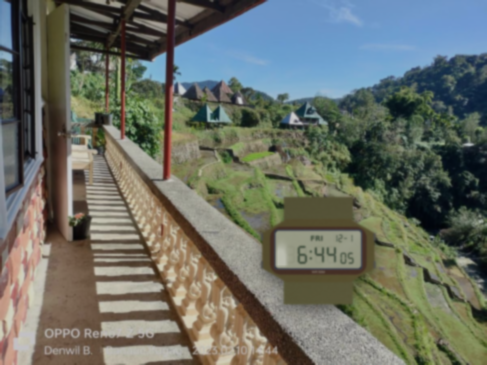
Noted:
**6:44:05**
